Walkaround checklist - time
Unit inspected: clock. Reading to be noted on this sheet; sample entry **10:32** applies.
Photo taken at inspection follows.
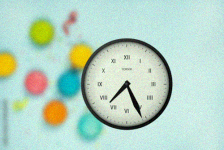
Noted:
**7:26**
